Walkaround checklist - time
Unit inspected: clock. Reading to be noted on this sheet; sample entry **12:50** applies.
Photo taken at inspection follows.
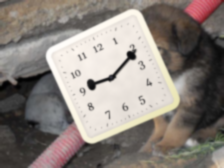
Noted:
**9:11**
